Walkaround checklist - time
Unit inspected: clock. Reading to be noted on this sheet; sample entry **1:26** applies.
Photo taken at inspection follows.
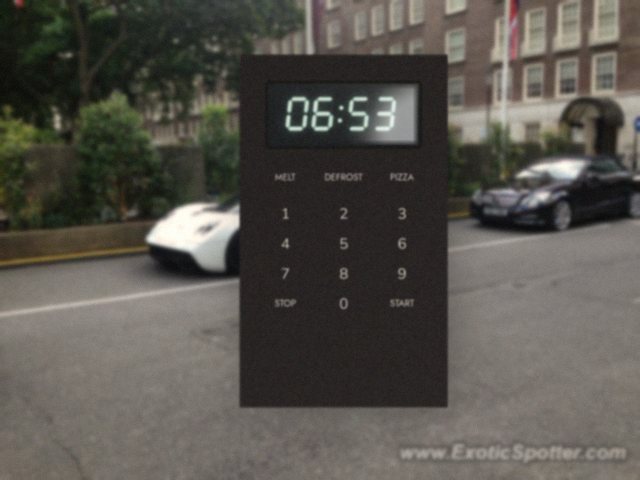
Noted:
**6:53**
